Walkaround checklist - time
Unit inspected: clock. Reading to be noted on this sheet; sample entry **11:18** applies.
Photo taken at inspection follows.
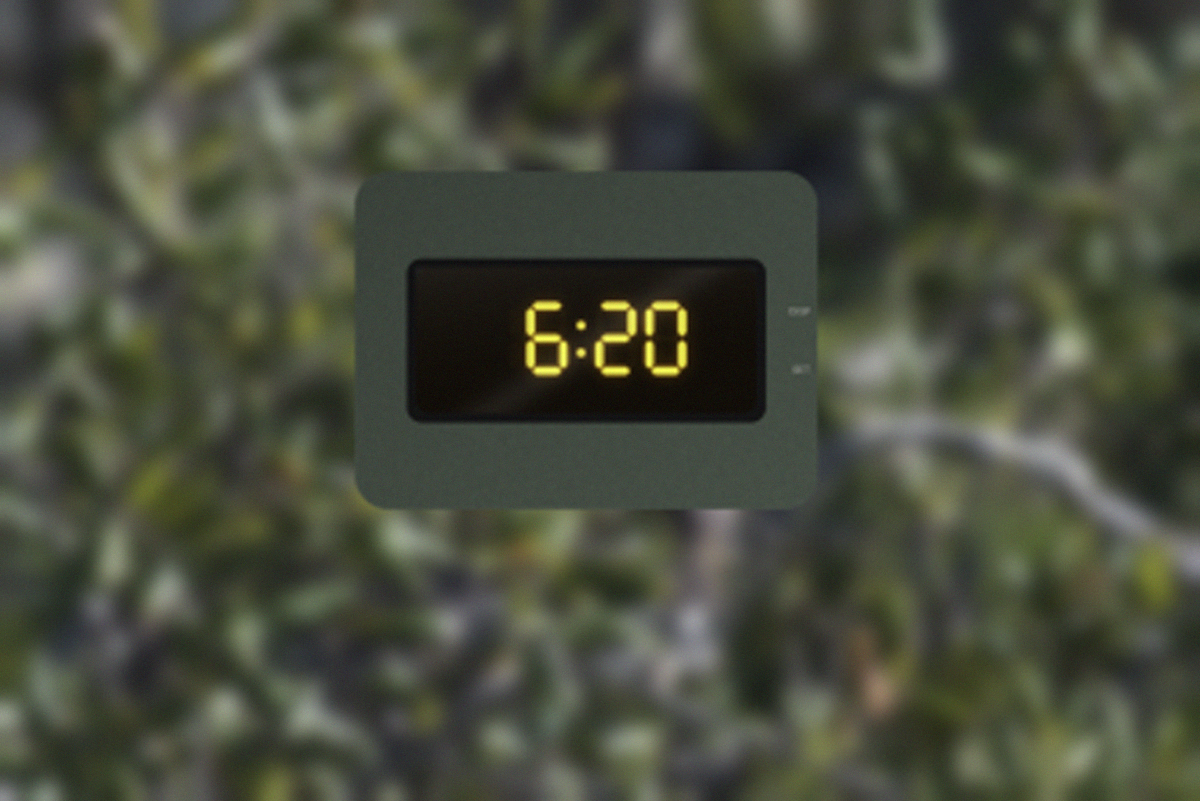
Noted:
**6:20**
